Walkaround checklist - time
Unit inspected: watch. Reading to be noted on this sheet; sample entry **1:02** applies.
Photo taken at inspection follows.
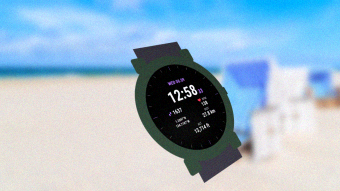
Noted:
**12:58**
